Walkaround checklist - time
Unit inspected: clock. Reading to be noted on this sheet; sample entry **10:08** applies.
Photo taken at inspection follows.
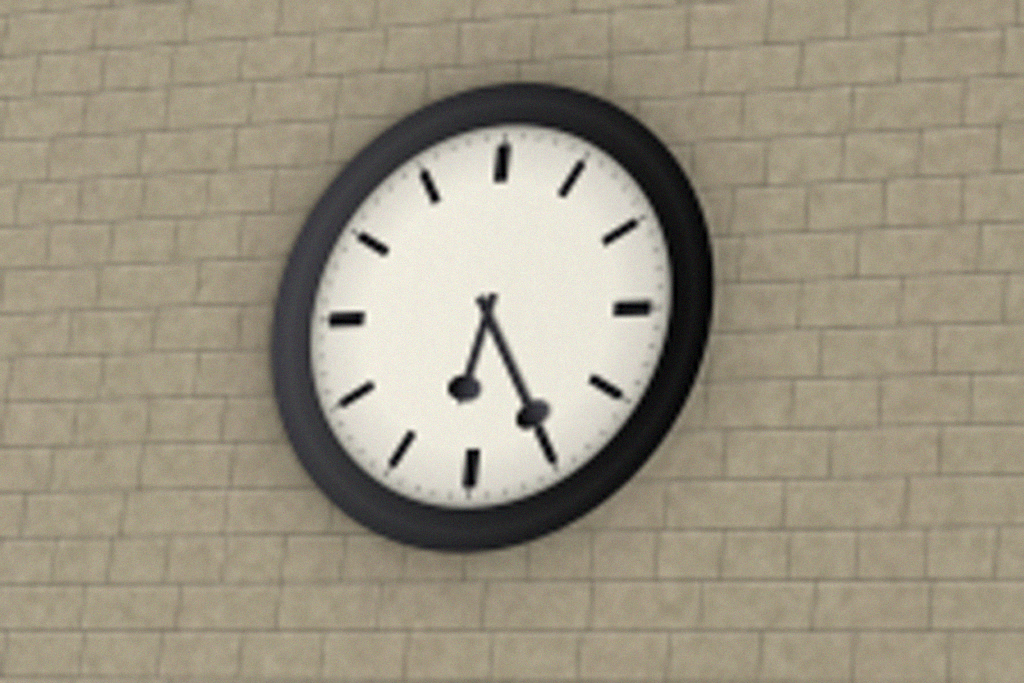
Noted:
**6:25**
